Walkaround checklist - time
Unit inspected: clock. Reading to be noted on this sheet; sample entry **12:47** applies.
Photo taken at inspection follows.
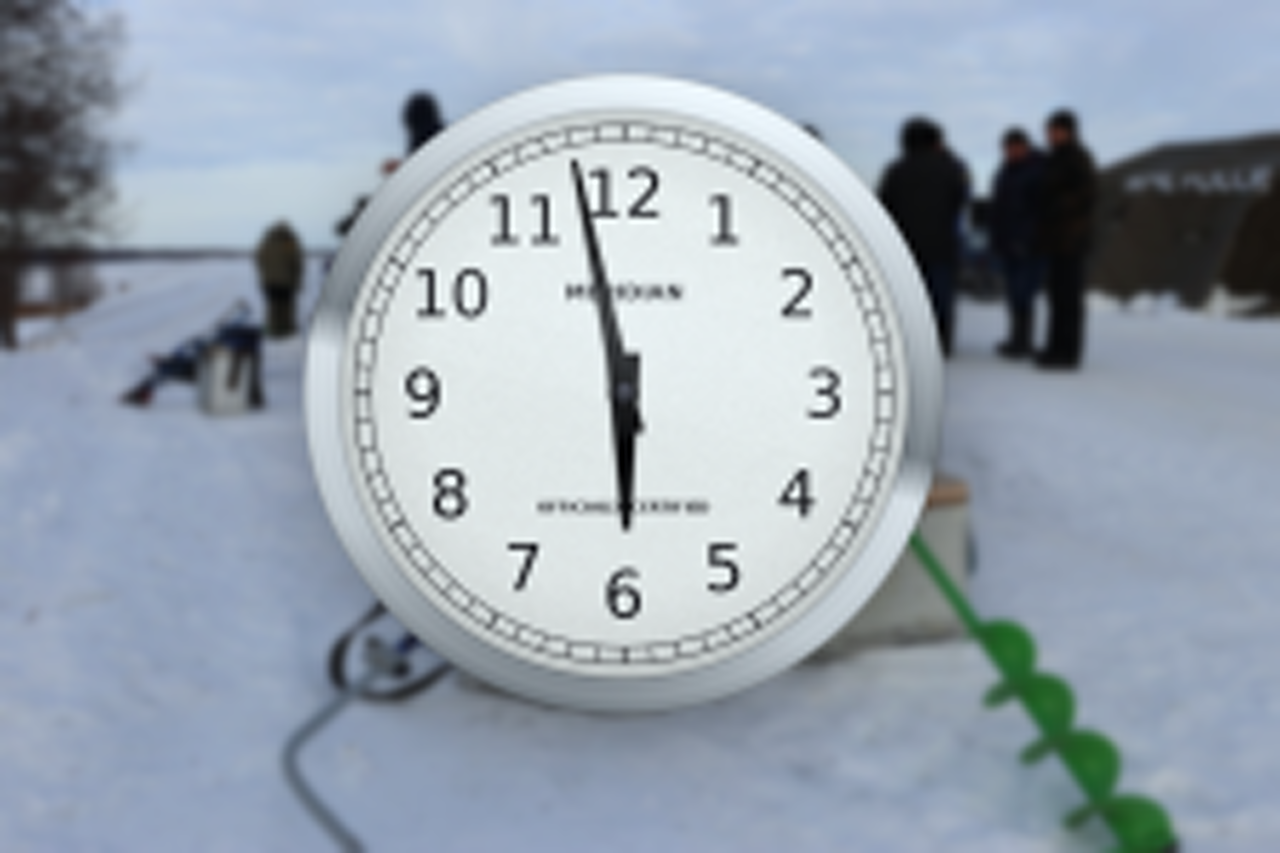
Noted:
**5:58**
